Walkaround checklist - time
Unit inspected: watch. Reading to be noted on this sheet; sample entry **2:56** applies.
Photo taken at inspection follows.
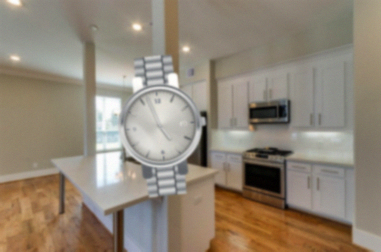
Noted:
**4:57**
